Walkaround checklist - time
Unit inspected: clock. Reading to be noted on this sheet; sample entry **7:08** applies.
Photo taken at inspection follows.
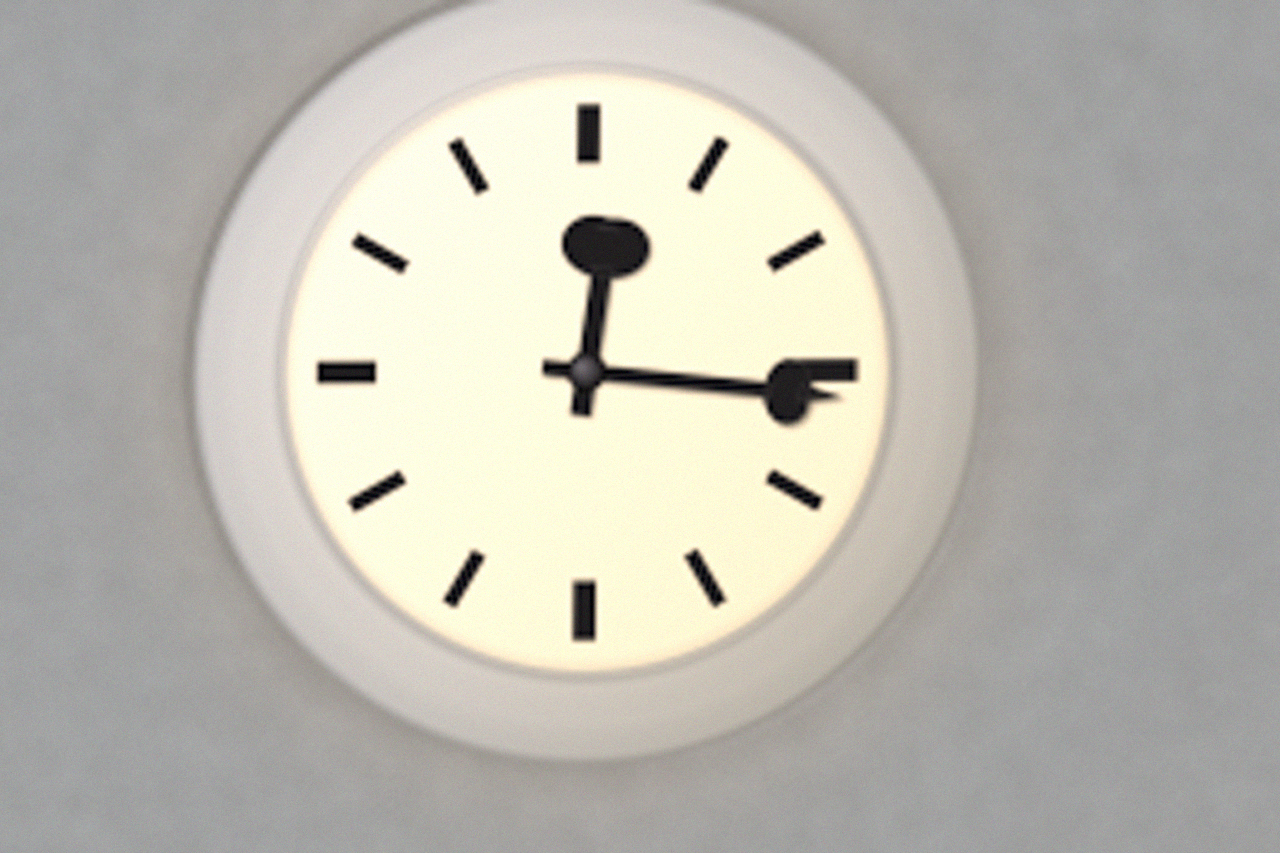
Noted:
**12:16**
